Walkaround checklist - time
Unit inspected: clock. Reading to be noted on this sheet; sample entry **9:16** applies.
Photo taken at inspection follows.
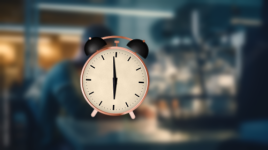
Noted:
**5:59**
